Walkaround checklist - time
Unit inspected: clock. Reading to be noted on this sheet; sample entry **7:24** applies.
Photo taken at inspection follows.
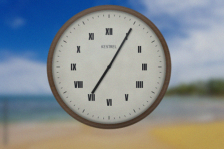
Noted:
**7:05**
